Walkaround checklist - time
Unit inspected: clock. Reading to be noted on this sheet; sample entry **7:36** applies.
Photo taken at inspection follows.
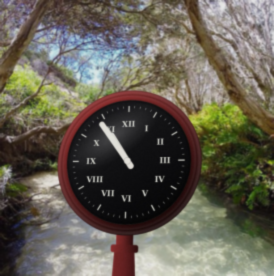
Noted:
**10:54**
